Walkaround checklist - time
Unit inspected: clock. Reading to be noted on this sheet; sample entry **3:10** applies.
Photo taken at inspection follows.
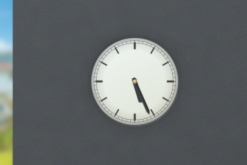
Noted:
**5:26**
